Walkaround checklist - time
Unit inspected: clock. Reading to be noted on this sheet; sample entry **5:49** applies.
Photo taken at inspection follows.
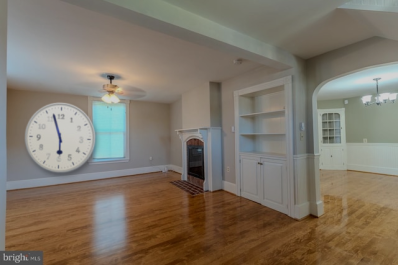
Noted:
**5:57**
